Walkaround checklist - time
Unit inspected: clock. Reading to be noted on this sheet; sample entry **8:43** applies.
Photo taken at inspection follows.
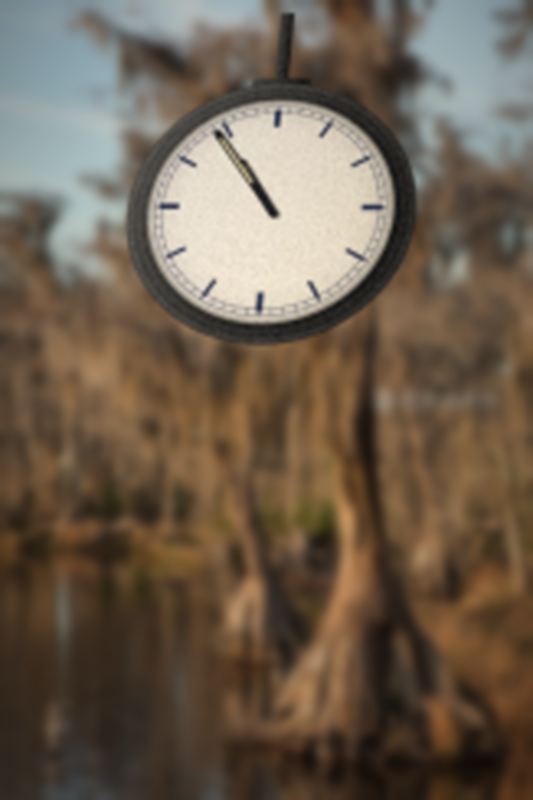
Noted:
**10:54**
